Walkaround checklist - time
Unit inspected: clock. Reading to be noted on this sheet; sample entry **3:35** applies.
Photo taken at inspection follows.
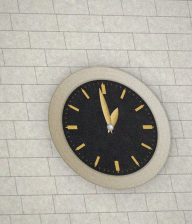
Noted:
**12:59**
